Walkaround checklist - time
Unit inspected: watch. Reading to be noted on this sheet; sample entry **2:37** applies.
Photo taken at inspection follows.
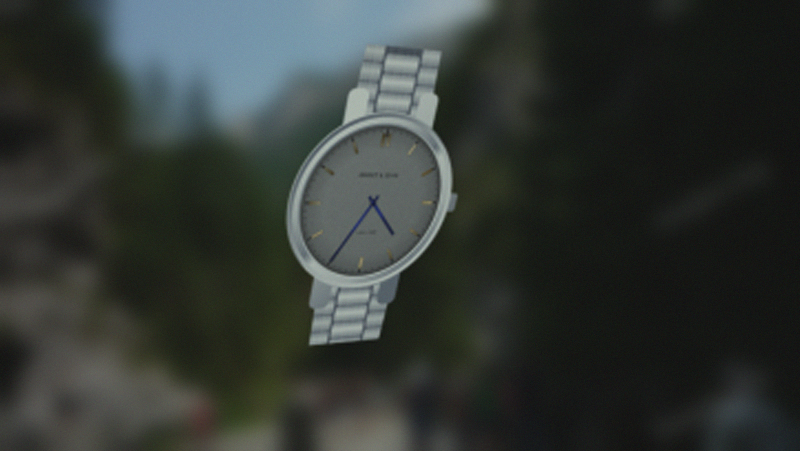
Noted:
**4:35**
